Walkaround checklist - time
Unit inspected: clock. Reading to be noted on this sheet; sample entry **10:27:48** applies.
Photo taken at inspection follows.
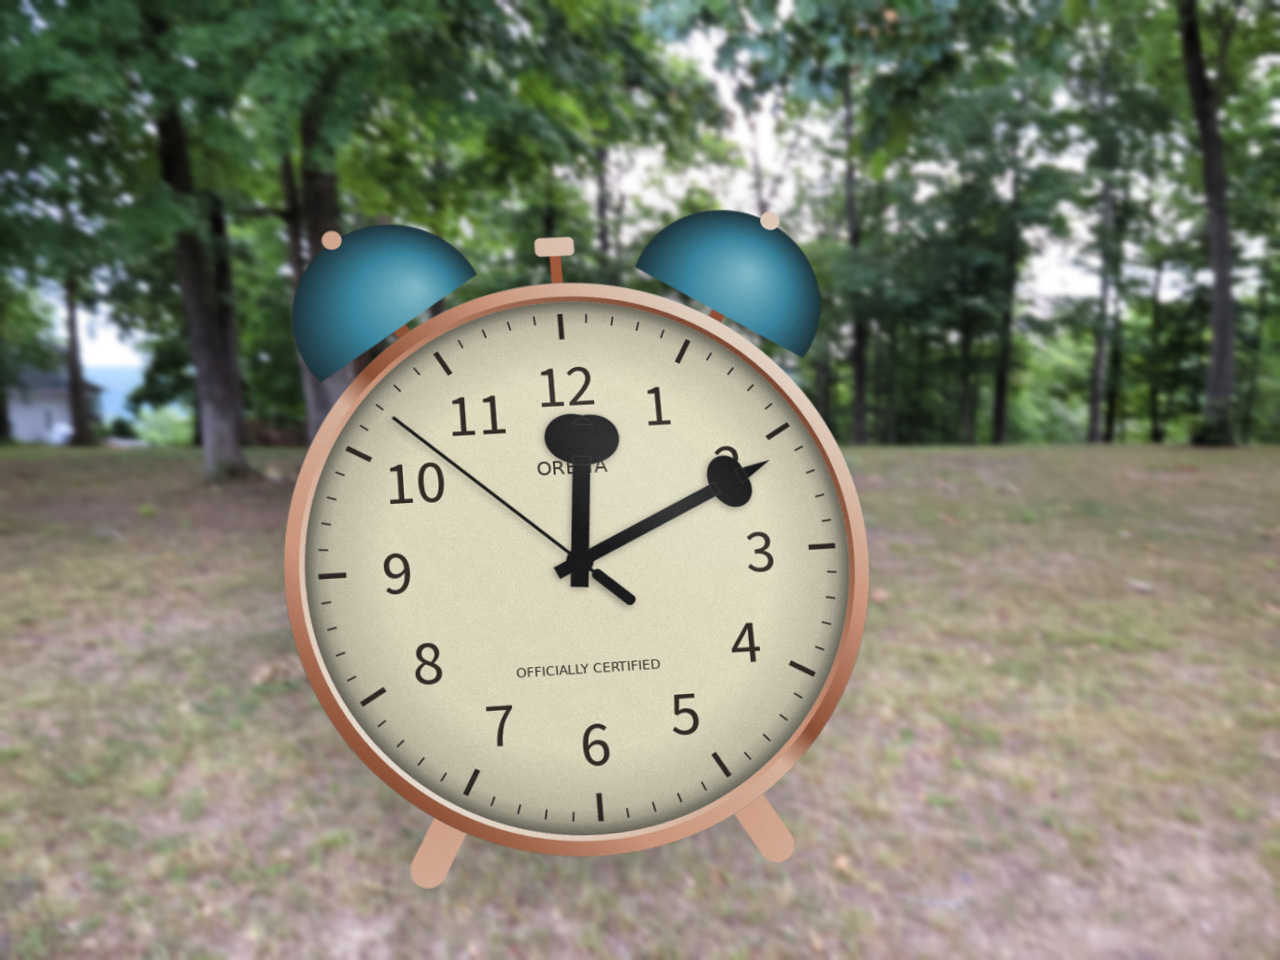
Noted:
**12:10:52**
